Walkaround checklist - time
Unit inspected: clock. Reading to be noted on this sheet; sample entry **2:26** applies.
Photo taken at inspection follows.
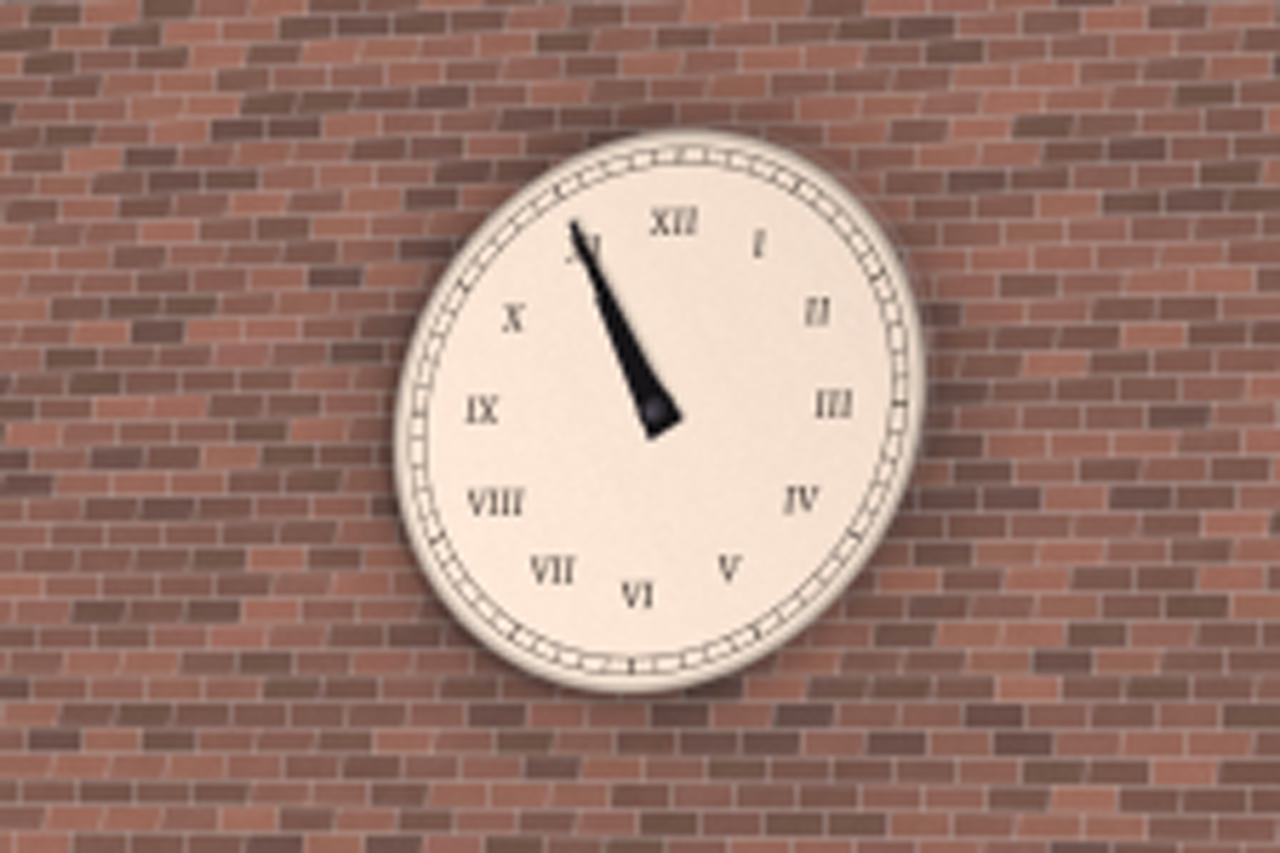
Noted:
**10:55**
